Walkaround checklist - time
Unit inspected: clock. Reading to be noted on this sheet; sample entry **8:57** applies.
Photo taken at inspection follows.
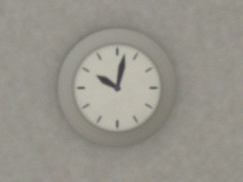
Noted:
**10:02**
